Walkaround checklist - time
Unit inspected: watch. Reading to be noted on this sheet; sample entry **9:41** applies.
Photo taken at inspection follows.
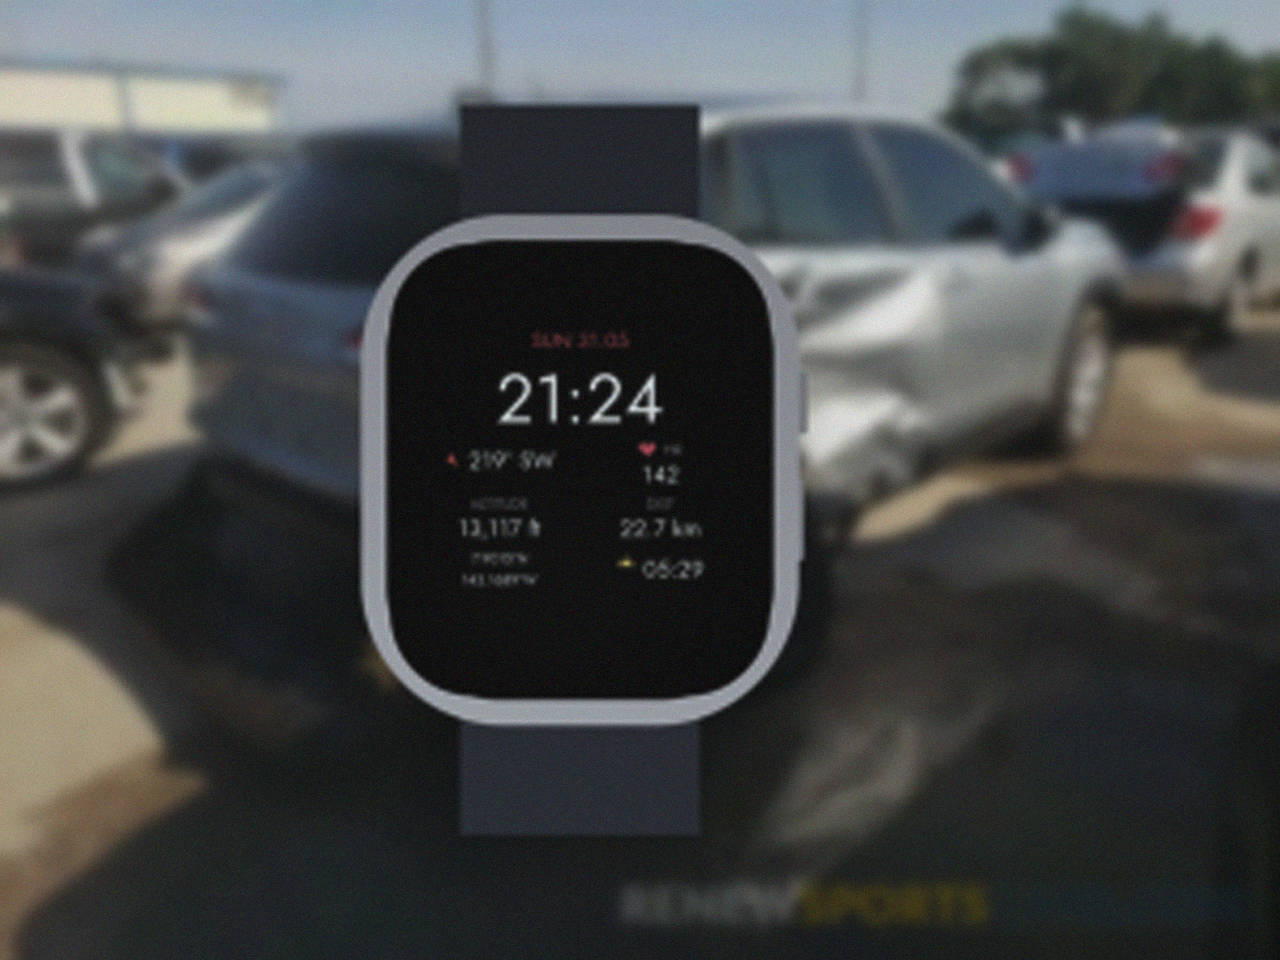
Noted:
**21:24**
